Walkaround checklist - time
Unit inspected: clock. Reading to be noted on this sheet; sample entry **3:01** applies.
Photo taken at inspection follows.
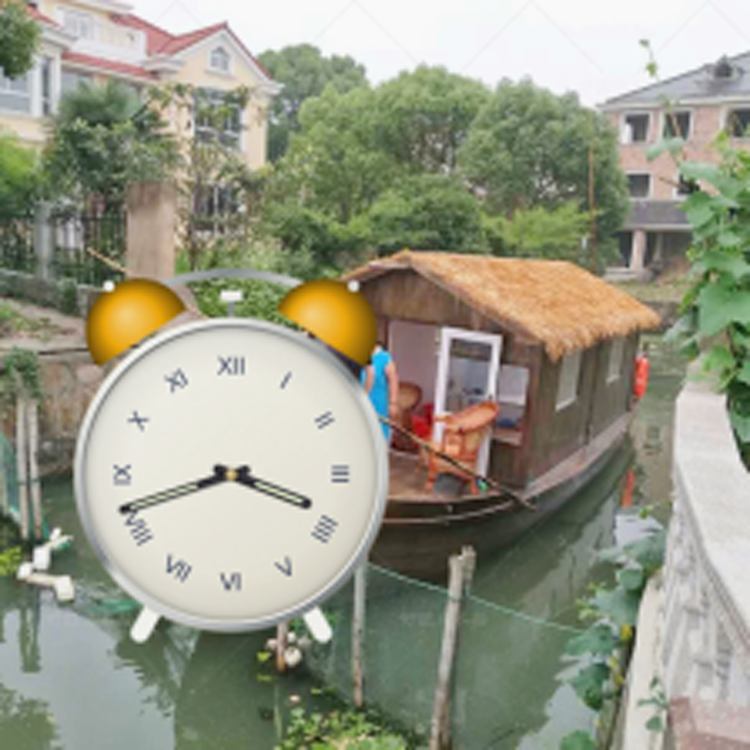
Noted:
**3:42**
